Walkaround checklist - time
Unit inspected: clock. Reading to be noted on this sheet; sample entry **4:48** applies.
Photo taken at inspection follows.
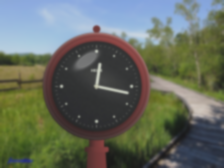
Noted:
**12:17**
